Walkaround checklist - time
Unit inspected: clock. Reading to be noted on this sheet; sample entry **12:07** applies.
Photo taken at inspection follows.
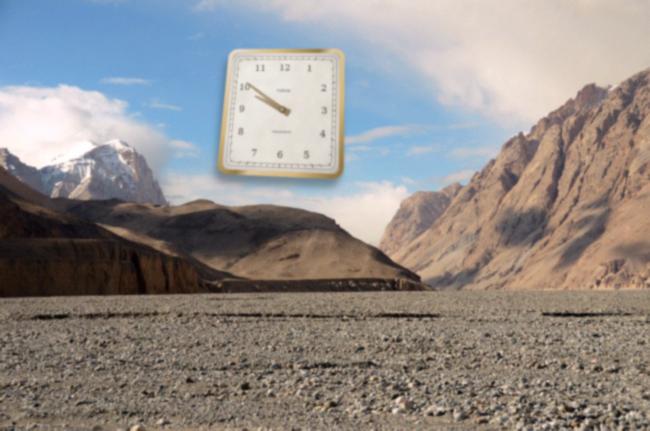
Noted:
**9:51**
